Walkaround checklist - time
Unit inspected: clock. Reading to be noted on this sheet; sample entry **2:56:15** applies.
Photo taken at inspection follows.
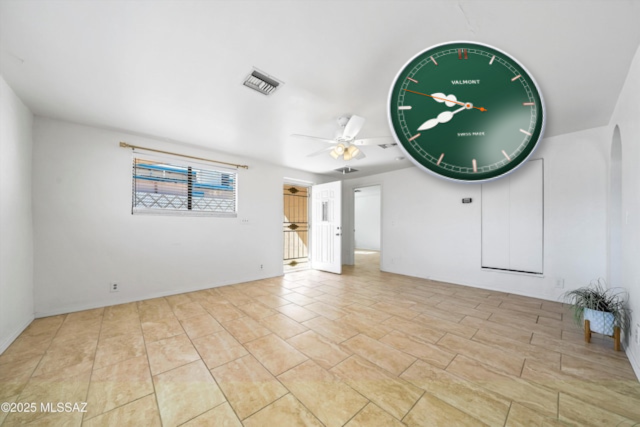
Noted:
**9:40:48**
